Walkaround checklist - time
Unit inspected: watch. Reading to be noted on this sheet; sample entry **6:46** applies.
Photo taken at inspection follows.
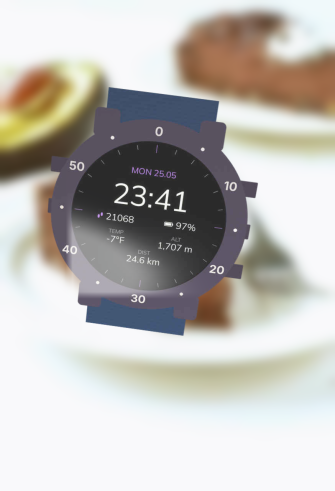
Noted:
**23:41**
